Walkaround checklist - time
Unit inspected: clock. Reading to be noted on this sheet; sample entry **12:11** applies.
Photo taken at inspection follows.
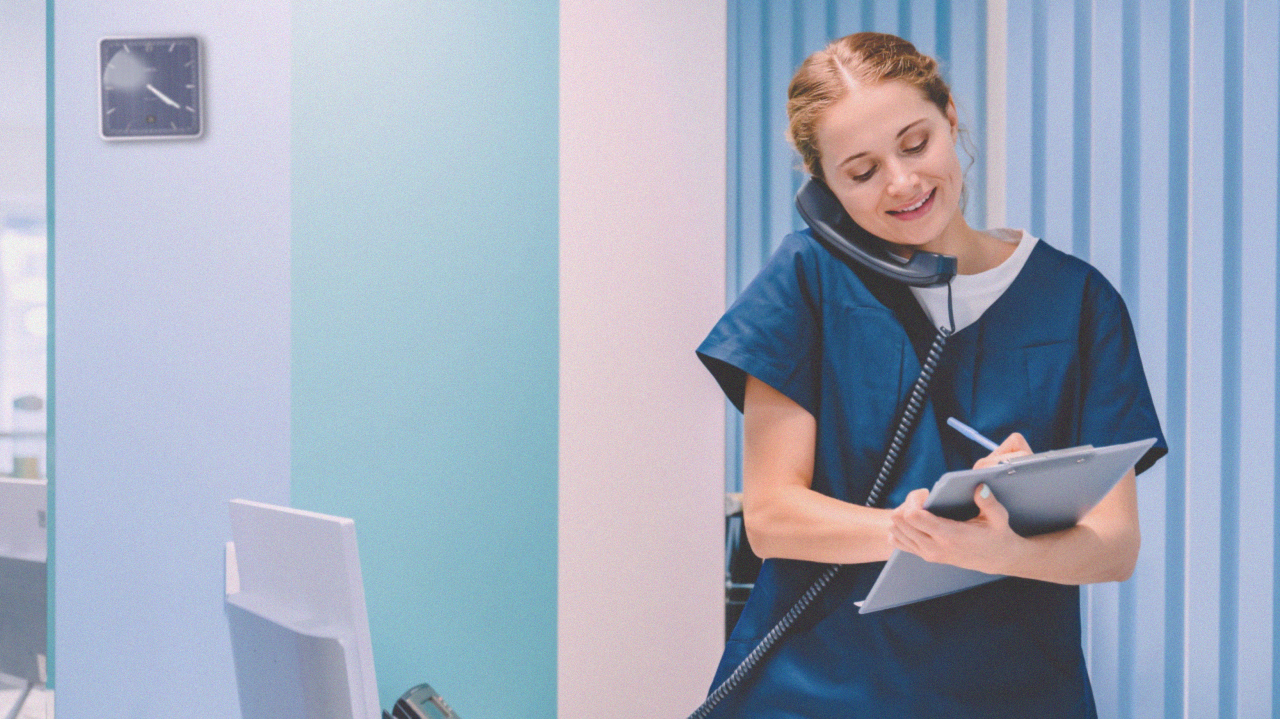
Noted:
**4:21**
